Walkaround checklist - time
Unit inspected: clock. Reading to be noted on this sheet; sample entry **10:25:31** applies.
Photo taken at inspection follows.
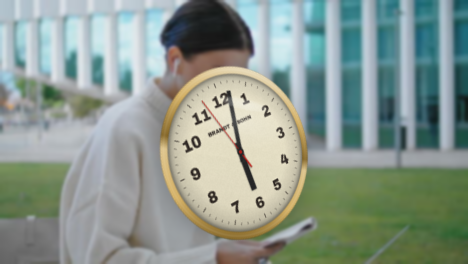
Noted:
**6:01:57**
